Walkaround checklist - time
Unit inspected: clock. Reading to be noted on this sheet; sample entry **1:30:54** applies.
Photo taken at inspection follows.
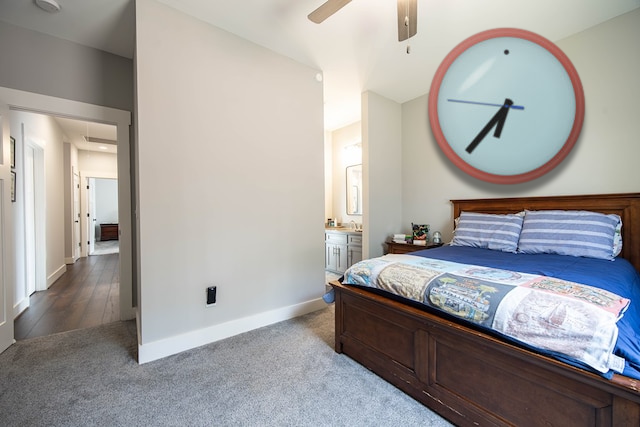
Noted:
**6:36:46**
